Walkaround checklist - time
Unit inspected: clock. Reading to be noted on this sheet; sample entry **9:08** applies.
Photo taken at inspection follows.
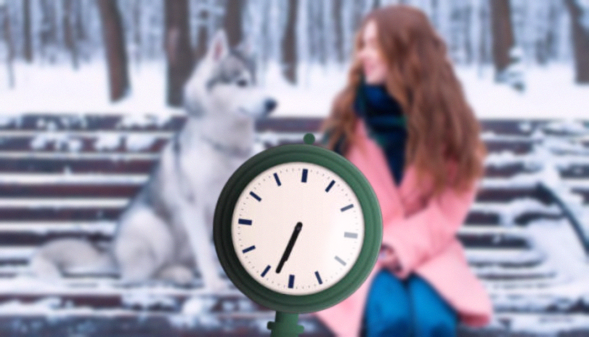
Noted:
**6:33**
